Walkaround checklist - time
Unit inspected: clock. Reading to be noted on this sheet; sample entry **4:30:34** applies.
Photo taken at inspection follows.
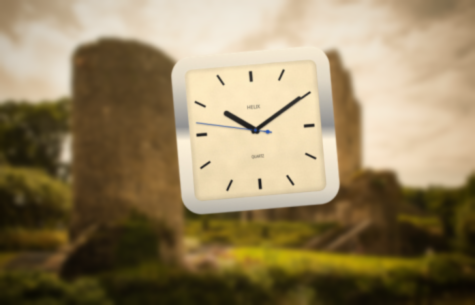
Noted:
**10:09:47**
